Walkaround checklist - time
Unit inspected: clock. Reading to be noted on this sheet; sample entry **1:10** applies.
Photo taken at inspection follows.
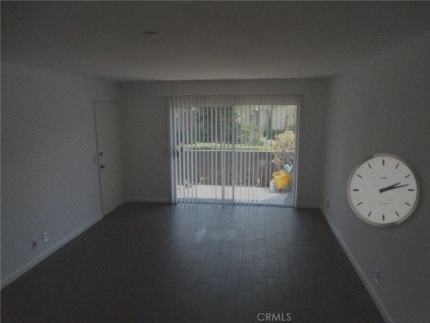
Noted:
**2:13**
